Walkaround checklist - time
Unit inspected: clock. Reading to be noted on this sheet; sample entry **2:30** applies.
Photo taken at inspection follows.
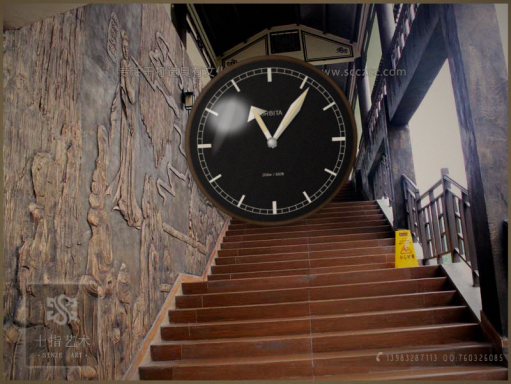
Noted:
**11:06**
